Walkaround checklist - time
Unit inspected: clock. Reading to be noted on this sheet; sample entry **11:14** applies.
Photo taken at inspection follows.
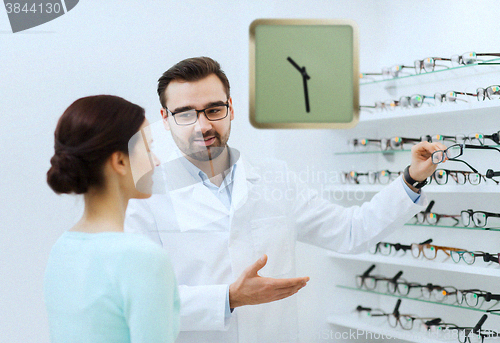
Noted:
**10:29**
